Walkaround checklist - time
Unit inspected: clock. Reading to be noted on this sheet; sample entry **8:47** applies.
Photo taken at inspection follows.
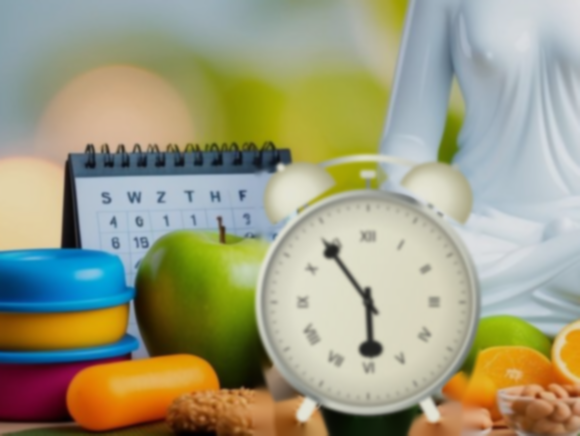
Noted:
**5:54**
